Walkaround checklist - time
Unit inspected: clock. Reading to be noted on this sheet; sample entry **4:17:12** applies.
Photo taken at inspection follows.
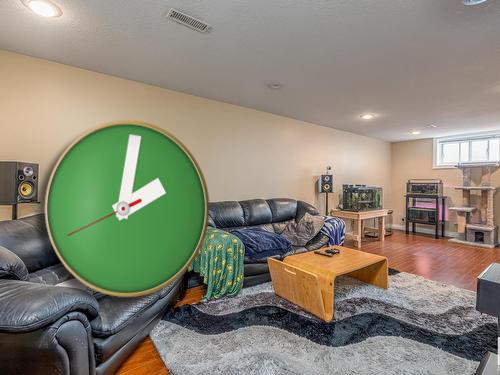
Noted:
**2:01:41**
